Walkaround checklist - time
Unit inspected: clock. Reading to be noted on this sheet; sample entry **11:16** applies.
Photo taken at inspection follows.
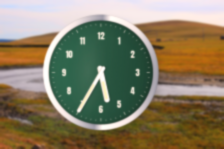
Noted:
**5:35**
